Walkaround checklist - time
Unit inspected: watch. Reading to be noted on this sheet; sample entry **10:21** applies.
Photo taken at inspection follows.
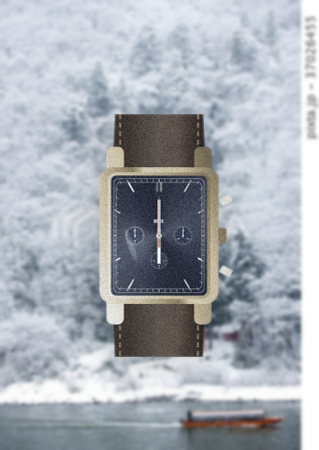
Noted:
**6:00**
